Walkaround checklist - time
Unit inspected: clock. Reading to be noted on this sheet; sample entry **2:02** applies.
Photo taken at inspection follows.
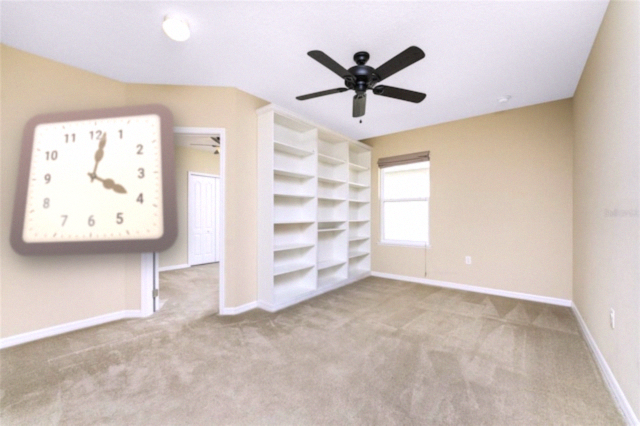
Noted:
**4:02**
